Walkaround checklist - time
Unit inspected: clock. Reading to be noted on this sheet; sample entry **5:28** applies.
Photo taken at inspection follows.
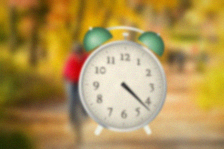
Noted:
**4:22**
